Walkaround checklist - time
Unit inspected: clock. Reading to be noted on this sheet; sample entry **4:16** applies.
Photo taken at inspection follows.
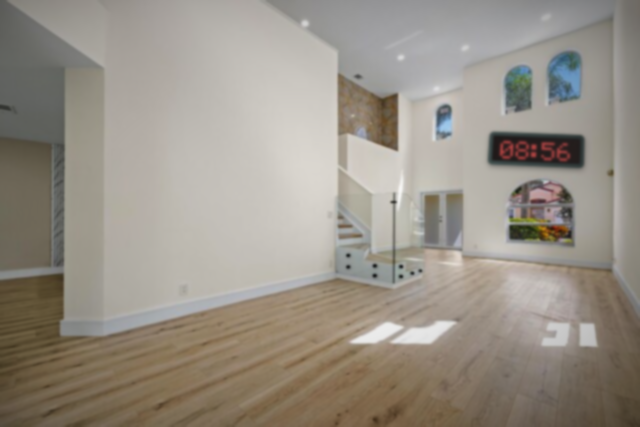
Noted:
**8:56**
